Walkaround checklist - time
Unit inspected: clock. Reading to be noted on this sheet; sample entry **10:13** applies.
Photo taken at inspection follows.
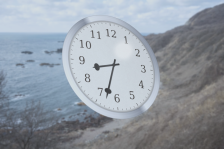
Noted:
**8:33**
